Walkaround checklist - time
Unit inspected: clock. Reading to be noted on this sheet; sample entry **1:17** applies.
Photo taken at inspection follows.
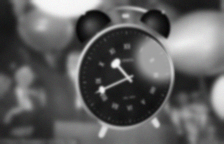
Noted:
**10:42**
